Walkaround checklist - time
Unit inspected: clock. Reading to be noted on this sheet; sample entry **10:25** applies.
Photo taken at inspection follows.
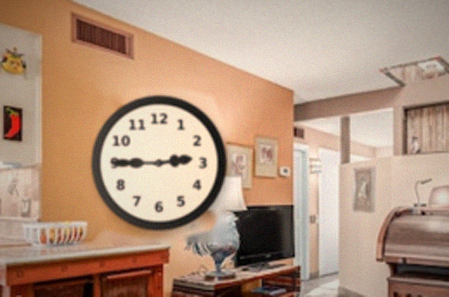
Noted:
**2:45**
